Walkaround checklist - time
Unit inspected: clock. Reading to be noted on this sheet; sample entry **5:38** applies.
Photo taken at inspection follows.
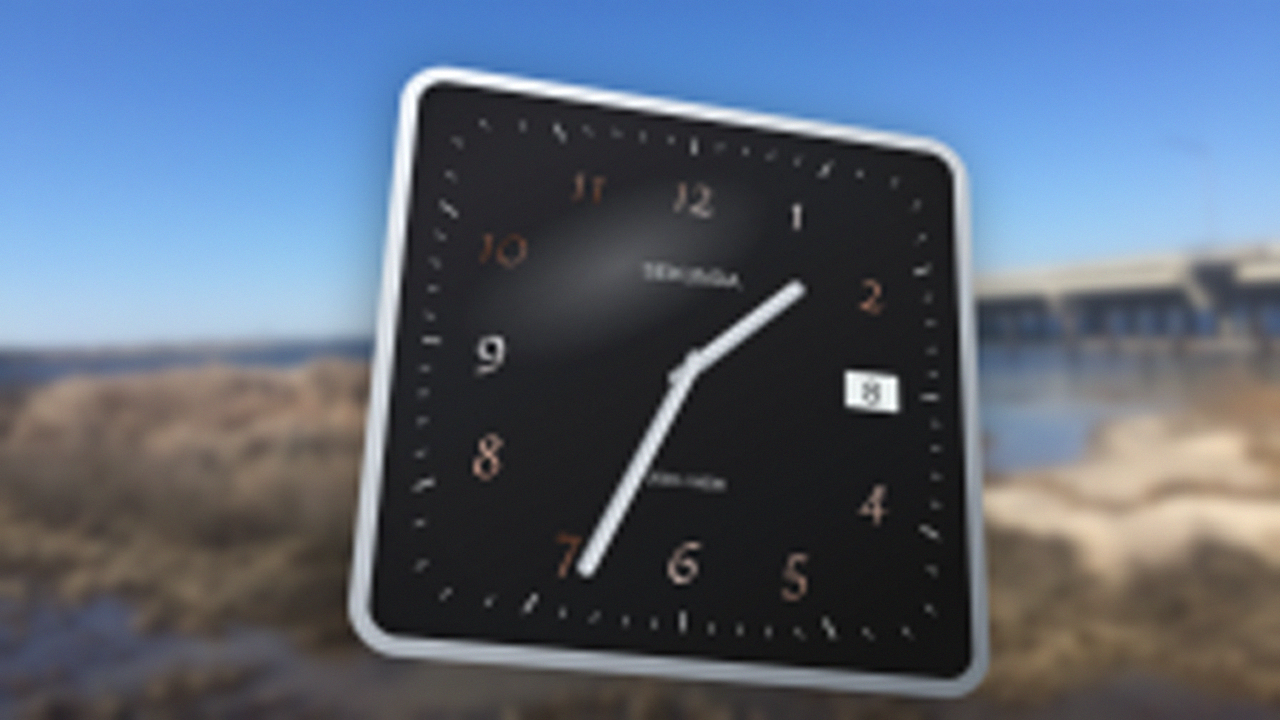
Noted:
**1:34**
